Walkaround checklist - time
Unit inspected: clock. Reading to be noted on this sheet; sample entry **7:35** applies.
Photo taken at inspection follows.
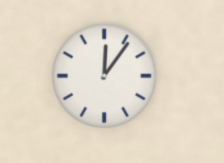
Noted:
**12:06**
